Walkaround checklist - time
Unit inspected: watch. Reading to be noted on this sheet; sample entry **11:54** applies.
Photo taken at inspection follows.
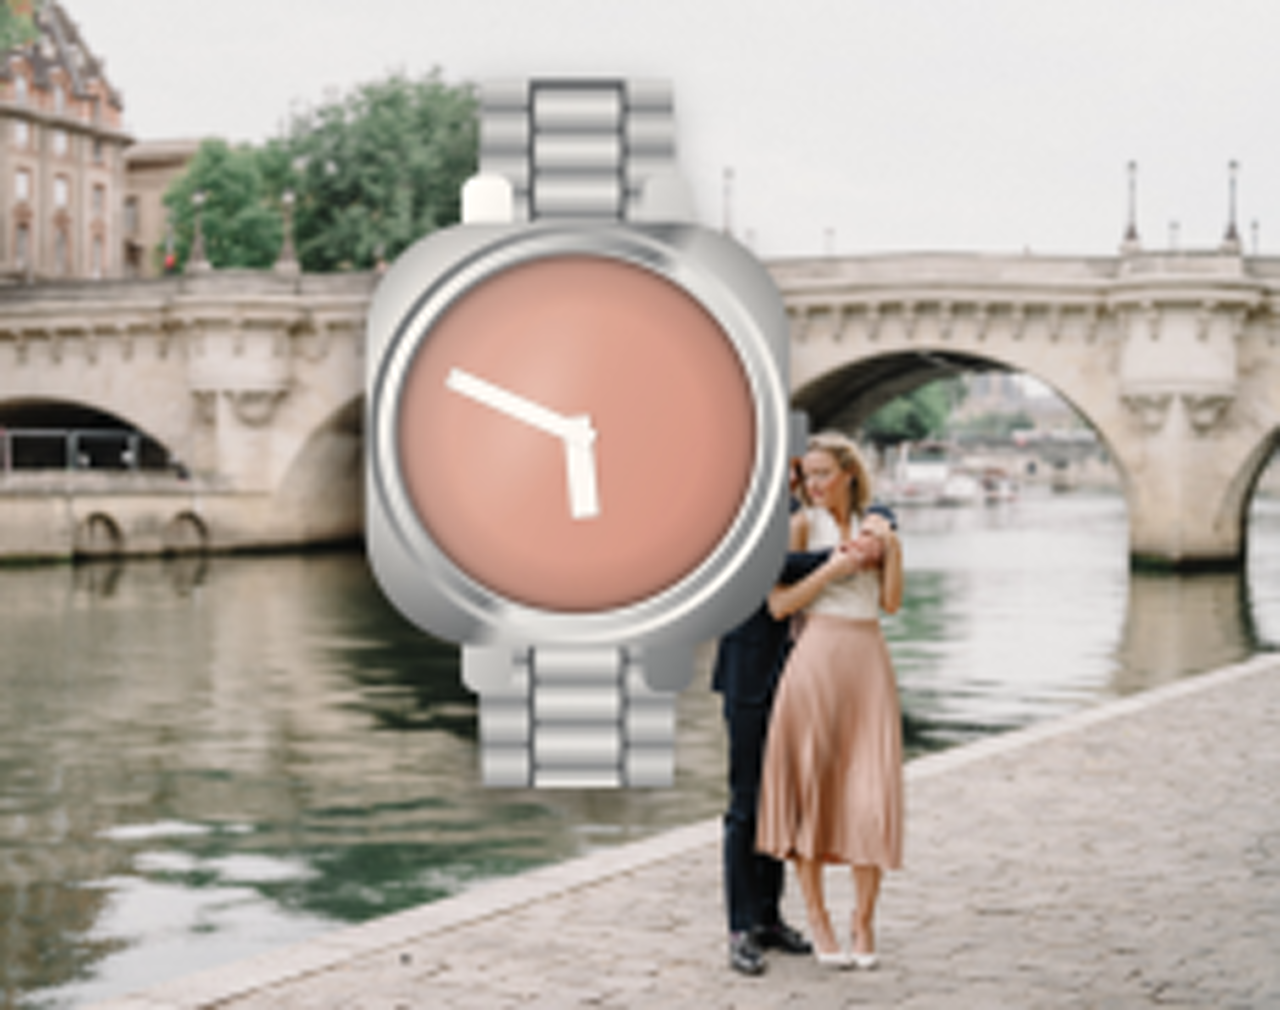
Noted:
**5:49**
